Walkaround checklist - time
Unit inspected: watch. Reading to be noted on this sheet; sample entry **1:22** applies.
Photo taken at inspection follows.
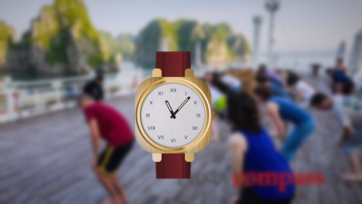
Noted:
**11:07**
